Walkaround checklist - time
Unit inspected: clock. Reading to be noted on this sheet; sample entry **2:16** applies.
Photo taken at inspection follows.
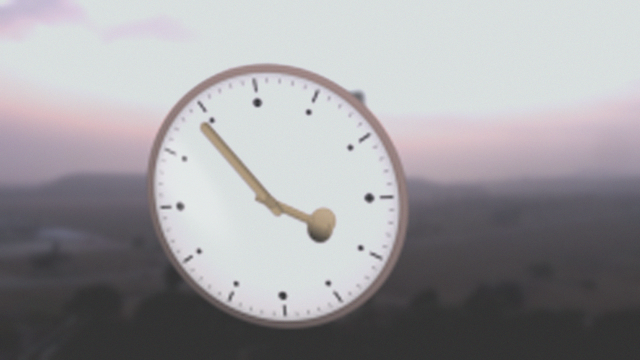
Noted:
**3:54**
